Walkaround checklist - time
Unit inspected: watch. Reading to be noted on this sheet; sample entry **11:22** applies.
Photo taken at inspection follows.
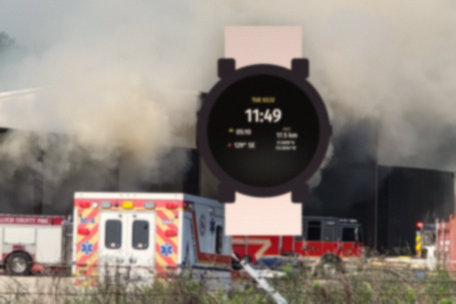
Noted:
**11:49**
